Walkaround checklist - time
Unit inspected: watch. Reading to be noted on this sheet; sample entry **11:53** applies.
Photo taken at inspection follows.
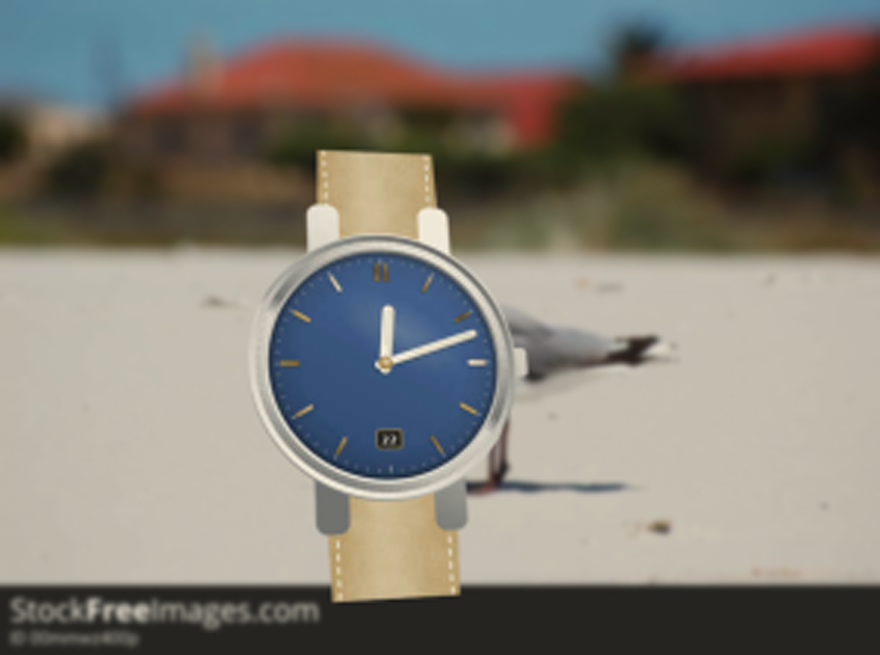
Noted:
**12:12**
